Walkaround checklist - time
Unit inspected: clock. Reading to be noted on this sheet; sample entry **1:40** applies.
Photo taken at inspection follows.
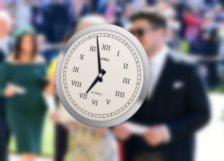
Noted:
**6:57**
